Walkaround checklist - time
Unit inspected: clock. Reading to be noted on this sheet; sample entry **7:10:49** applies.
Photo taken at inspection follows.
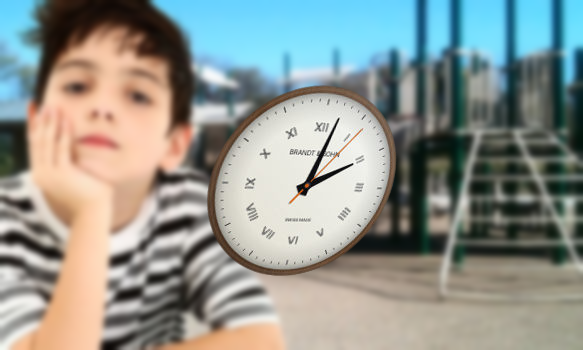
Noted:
**2:02:06**
